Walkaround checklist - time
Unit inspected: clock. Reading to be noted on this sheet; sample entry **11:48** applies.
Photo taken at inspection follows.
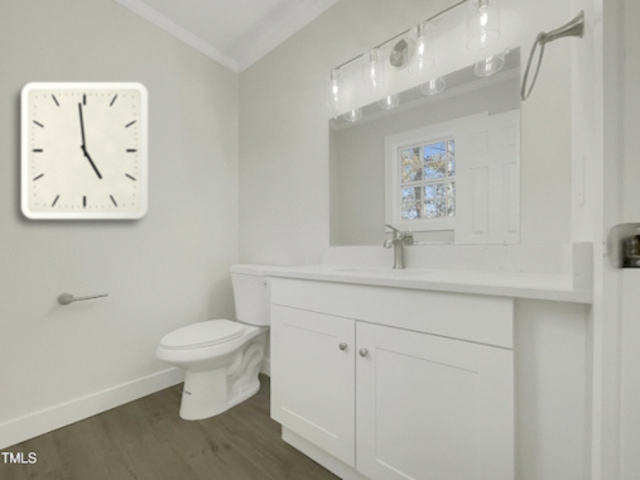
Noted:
**4:59**
